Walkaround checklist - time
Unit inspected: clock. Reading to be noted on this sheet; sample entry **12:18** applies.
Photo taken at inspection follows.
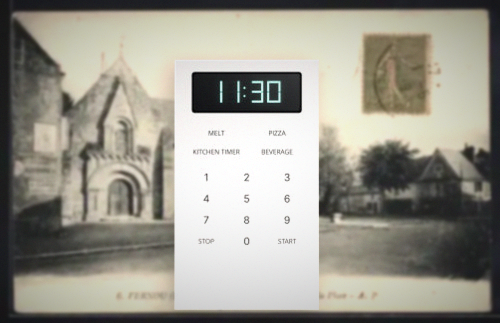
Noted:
**11:30**
